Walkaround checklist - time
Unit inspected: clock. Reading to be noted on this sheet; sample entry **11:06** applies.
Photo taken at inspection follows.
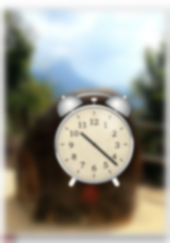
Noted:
**10:22**
